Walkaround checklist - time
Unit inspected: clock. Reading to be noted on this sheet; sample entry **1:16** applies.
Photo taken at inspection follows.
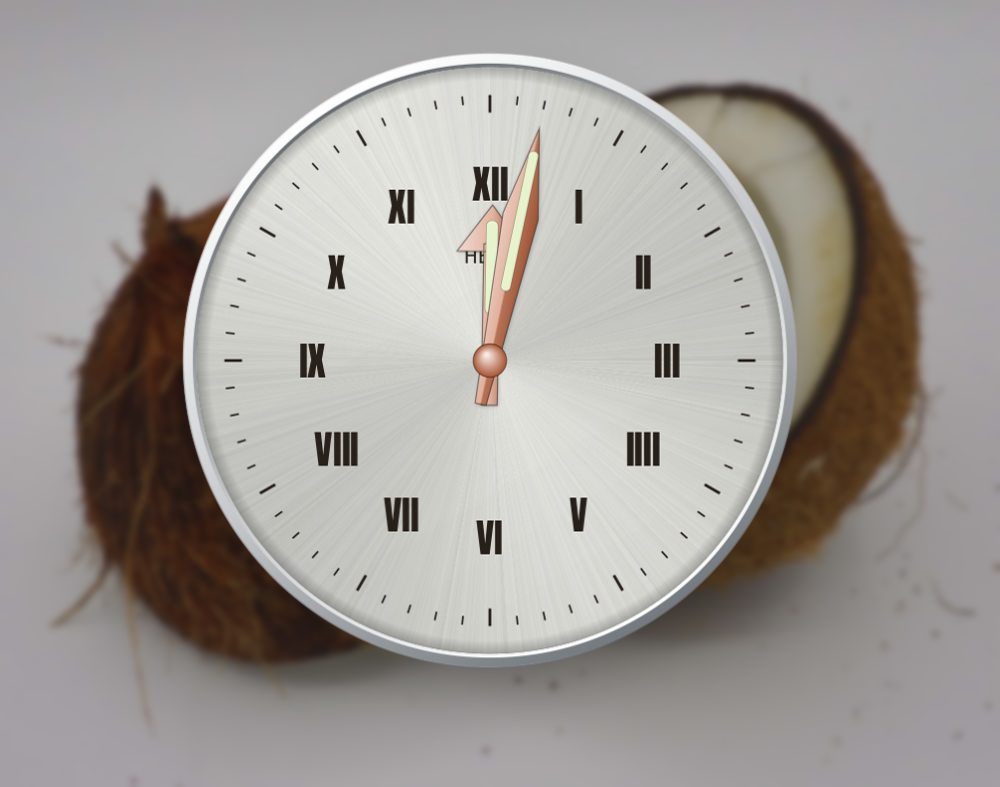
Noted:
**12:02**
